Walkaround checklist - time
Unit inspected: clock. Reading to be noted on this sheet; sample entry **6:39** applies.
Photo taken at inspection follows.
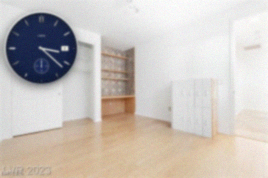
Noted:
**3:22**
